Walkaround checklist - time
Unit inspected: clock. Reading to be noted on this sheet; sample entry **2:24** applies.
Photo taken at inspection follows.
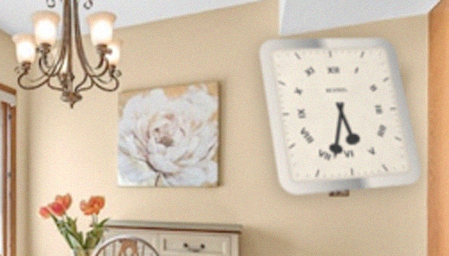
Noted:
**5:33**
